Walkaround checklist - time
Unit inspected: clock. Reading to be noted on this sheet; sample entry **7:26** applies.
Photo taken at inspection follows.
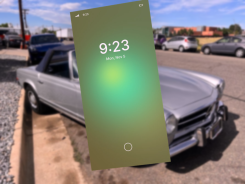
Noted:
**9:23**
